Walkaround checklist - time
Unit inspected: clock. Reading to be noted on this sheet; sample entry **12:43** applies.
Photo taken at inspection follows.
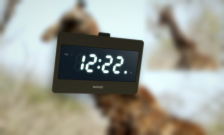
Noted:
**12:22**
